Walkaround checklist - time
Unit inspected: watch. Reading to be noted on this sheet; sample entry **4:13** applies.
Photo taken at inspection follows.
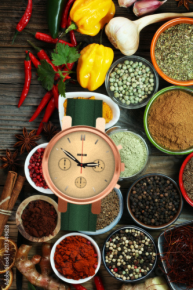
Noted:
**2:51**
